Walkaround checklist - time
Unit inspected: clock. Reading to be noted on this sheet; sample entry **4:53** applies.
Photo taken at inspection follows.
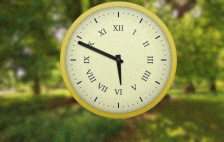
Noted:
**5:49**
